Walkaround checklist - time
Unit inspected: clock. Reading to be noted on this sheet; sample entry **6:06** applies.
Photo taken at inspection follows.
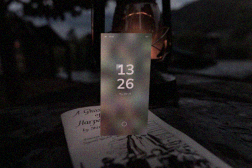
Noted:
**13:26**
